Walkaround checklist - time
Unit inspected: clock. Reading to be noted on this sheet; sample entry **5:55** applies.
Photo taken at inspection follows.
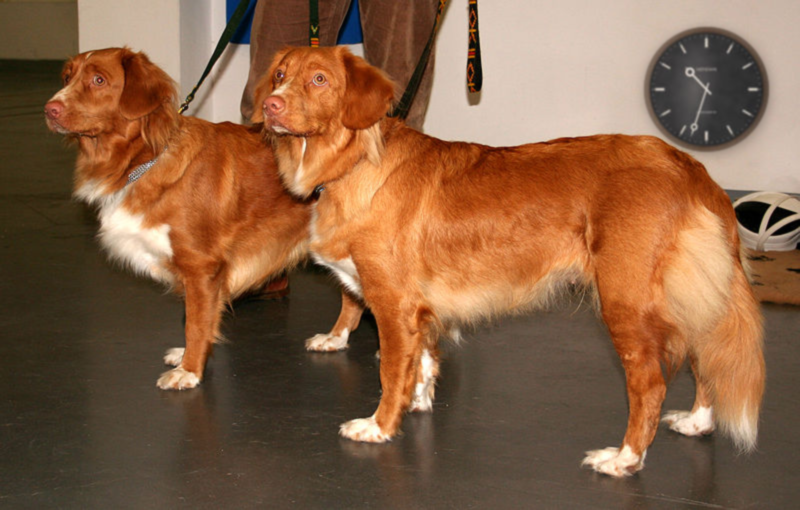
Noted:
**10:33**
